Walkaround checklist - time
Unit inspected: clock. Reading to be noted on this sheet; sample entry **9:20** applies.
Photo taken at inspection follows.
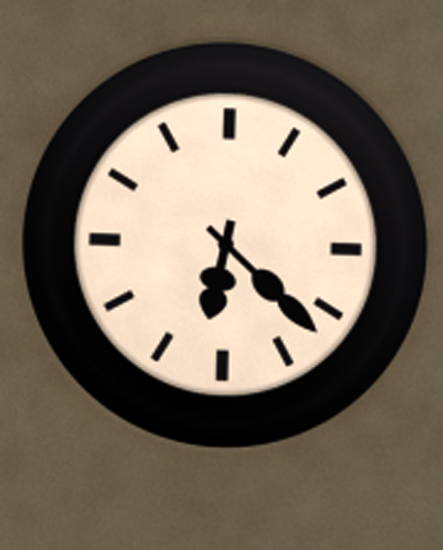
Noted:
**6:22**
